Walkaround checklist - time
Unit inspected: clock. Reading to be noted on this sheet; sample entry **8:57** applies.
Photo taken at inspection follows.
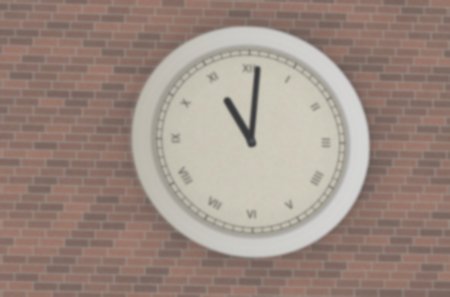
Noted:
**11:01**
